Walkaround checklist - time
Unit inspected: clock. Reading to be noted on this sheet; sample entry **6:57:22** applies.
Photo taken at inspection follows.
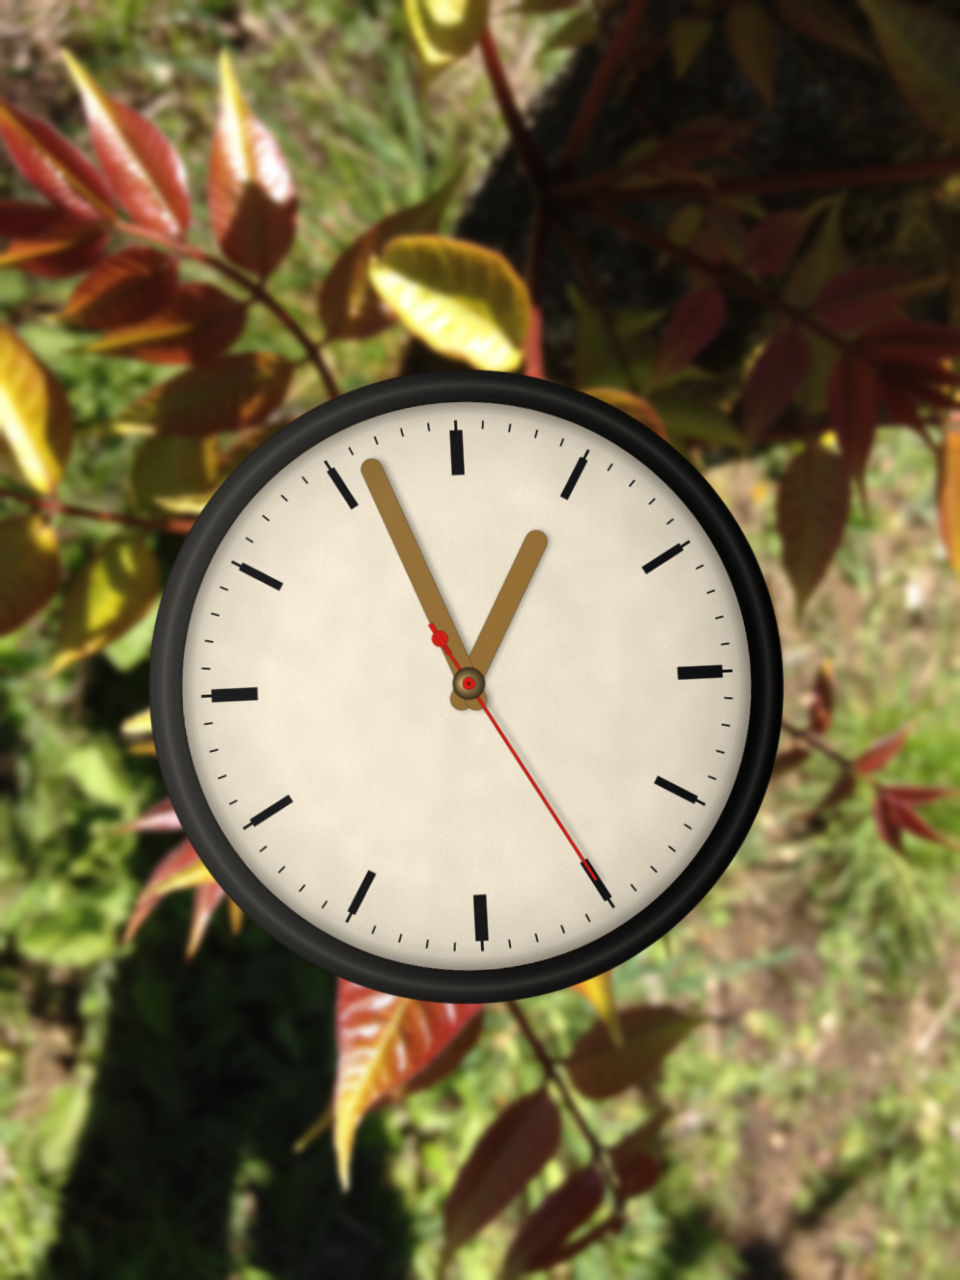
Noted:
**12:56:25**
